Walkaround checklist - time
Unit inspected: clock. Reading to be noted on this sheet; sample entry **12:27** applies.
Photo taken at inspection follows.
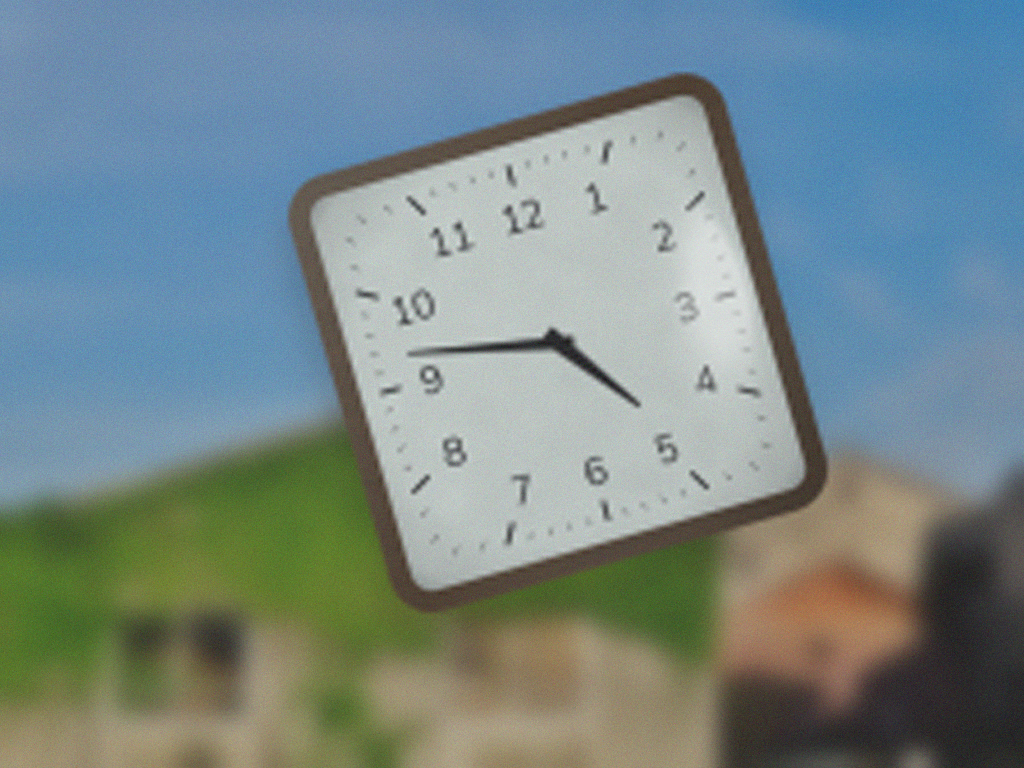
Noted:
**4:47**
